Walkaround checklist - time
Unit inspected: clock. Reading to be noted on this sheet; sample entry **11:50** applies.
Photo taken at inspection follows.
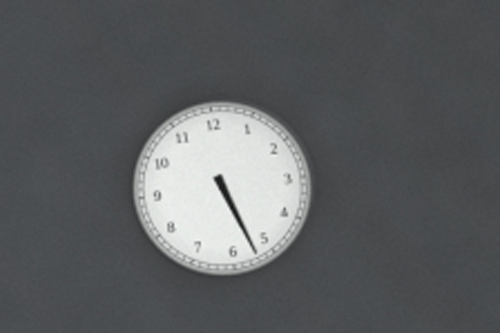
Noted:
**5:27**
